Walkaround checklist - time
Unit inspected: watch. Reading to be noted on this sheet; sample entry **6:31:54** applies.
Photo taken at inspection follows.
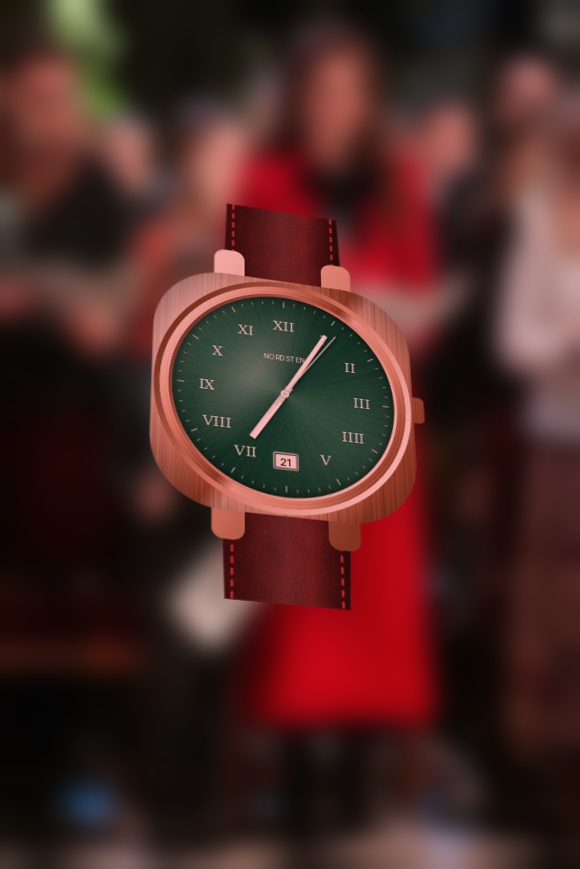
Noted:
**7:05:06**
